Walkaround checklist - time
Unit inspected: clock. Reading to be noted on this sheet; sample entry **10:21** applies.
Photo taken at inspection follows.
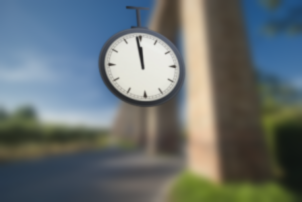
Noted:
**11:59**
